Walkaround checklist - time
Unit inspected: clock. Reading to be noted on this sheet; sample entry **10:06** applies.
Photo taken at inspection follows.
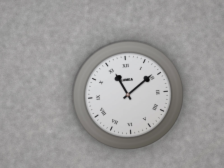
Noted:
**11:09**
